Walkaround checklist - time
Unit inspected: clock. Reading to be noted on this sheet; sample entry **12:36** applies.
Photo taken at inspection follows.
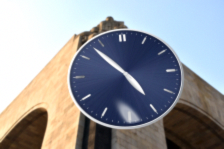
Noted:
**4:53**
